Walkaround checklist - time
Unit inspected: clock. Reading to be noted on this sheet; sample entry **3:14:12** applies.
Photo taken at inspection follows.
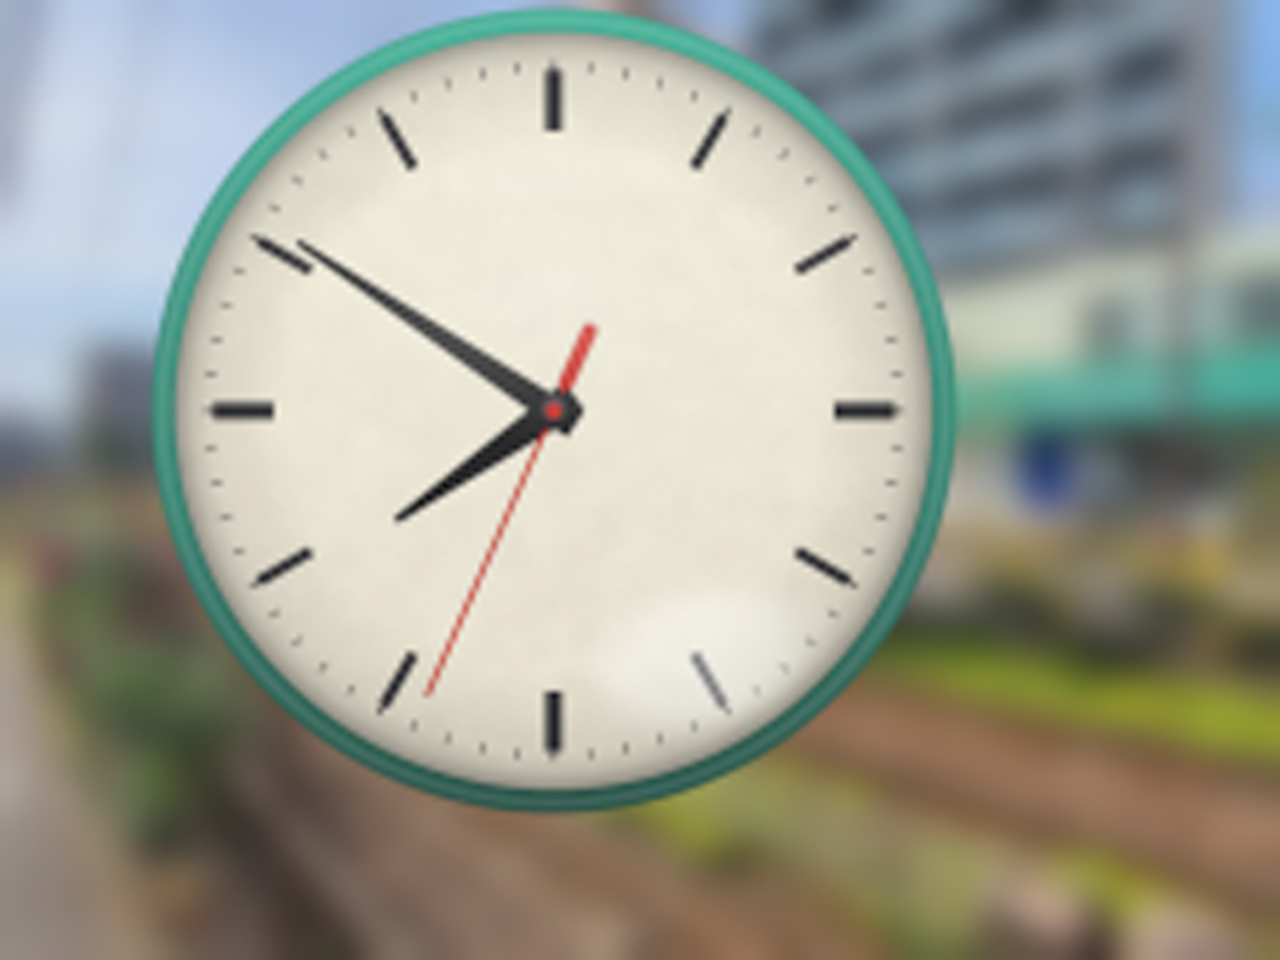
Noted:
**7:50:34**
